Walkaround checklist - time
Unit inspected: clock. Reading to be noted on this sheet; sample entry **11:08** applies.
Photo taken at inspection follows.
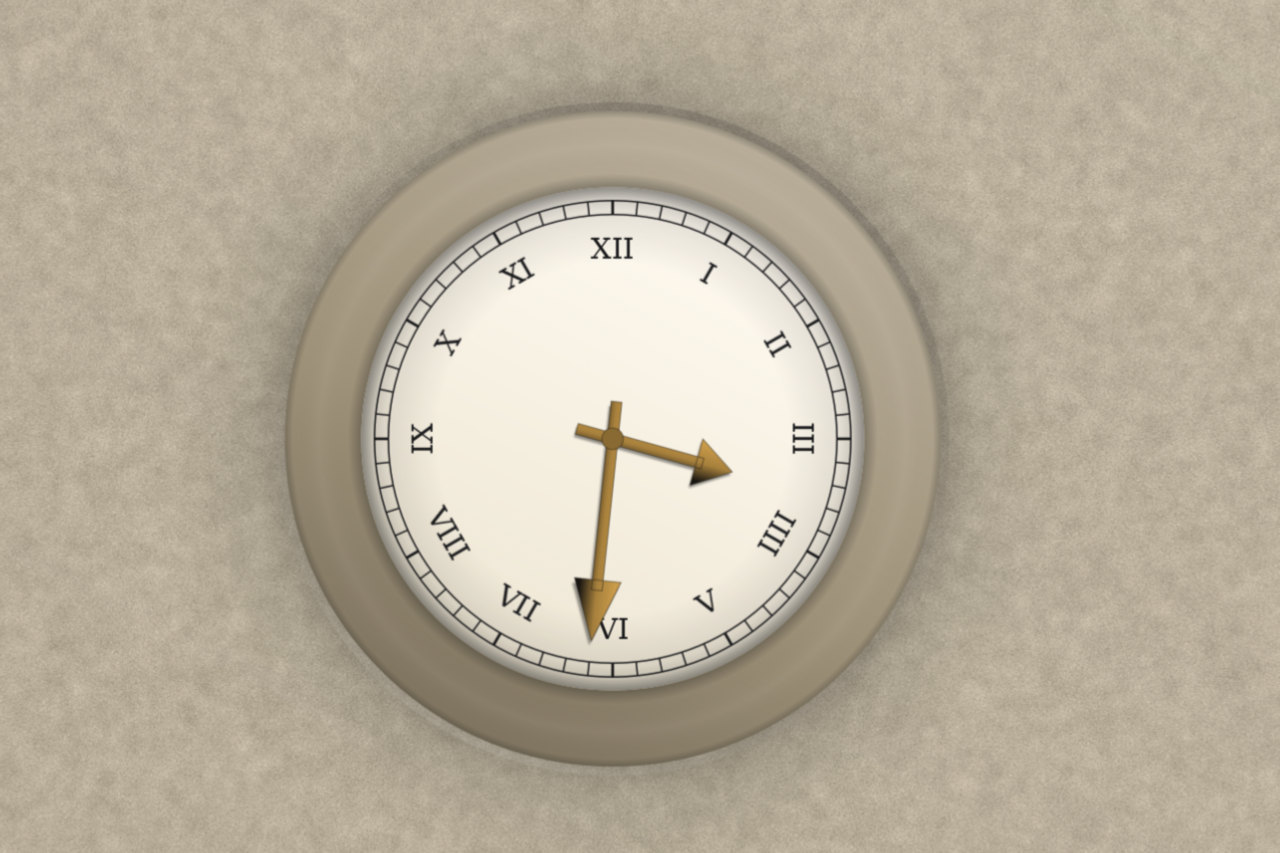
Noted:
**3:31**
